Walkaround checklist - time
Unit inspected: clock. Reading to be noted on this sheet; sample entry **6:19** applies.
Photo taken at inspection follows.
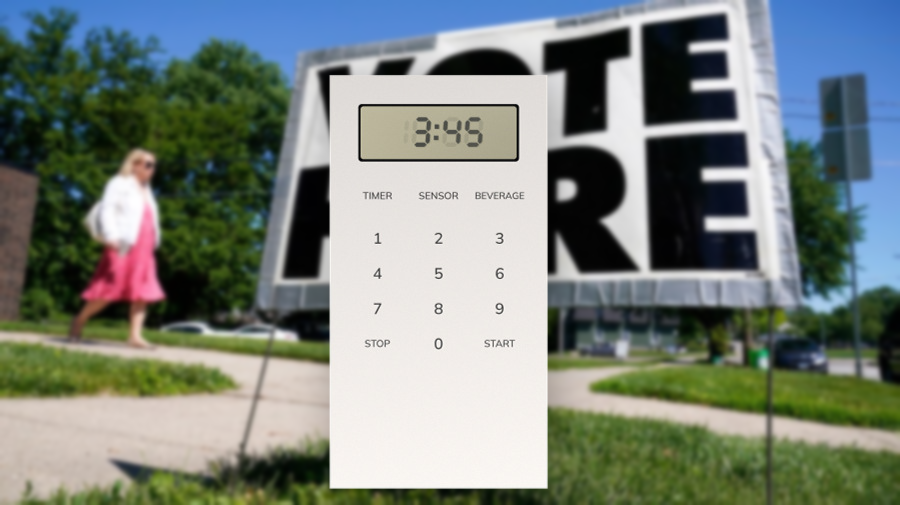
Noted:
**3:45**
